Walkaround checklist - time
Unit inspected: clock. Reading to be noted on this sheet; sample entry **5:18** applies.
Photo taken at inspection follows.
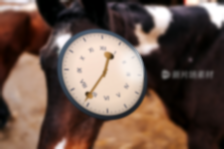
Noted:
**12:36**
